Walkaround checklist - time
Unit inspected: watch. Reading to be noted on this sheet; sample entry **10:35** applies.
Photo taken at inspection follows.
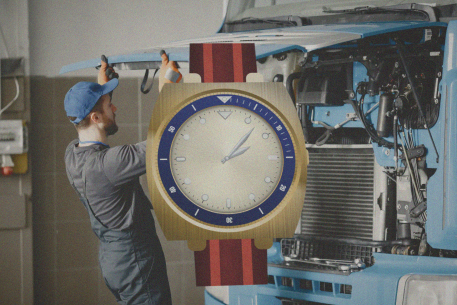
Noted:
**2:07**
